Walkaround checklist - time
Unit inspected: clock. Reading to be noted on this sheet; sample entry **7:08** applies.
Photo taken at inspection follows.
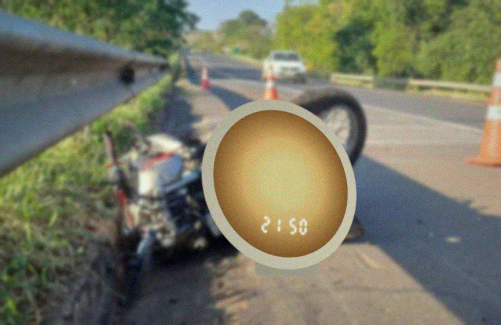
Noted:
**21:50**
